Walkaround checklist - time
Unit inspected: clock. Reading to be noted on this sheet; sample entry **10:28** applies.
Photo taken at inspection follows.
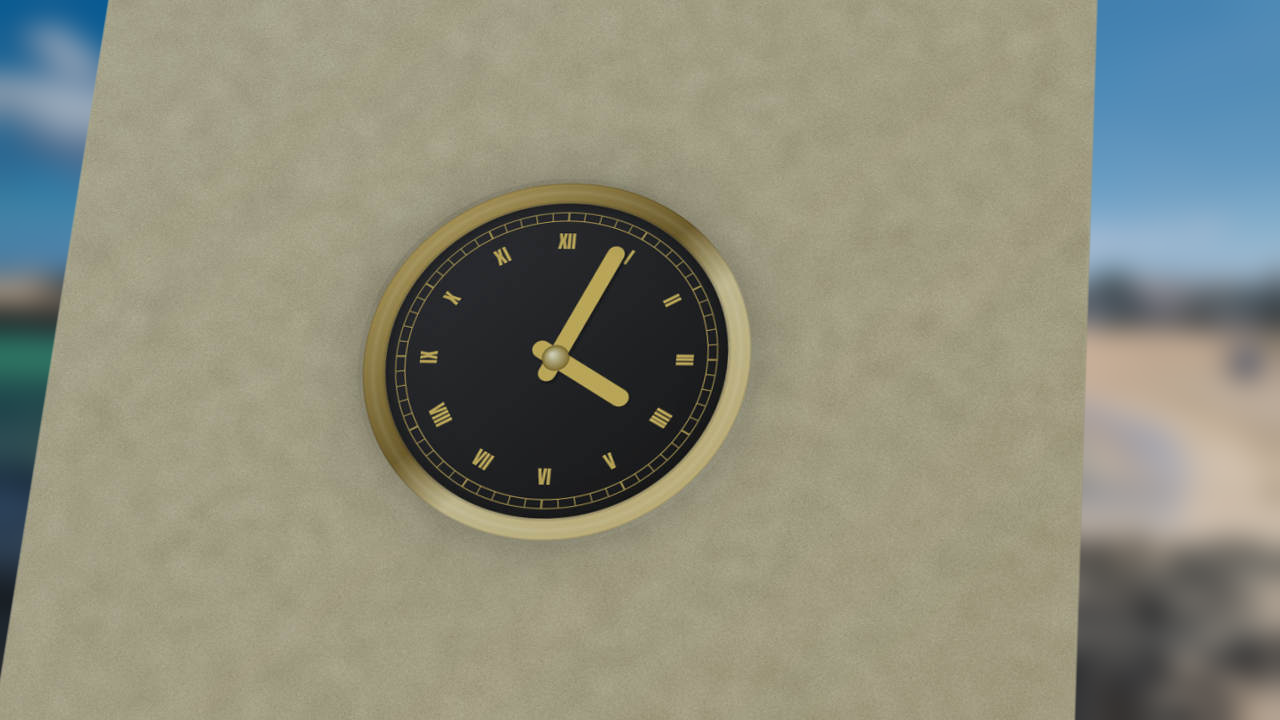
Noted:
**4:04**
